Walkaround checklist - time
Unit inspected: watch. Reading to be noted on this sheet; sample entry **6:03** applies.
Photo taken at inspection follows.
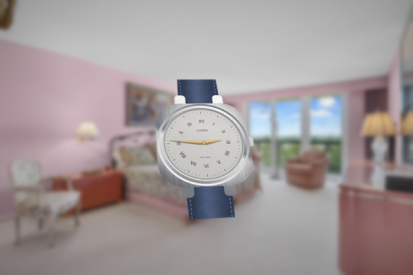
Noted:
**2:46**
